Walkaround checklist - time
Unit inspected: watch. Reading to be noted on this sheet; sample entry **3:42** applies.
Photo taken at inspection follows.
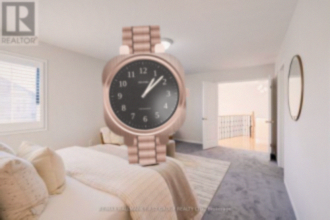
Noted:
**1:08**
